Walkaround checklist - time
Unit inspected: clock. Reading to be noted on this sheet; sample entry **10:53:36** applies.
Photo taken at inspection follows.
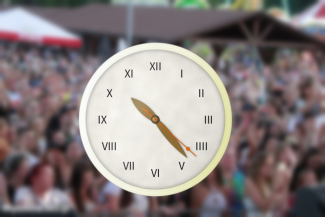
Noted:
**10:23:22**
